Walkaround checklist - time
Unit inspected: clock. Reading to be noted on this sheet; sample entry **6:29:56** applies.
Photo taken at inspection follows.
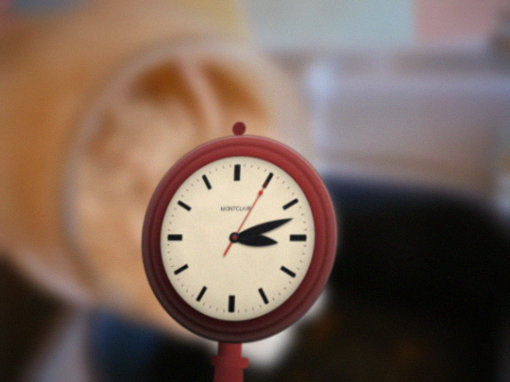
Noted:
**3:12:05**
